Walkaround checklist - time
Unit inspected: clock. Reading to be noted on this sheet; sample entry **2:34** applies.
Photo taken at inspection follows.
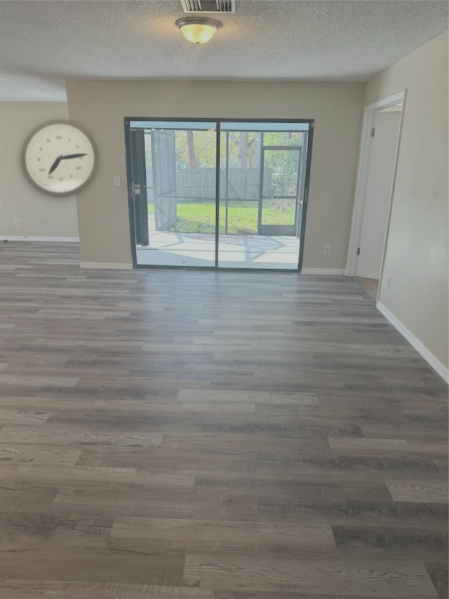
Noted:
**7:14**
